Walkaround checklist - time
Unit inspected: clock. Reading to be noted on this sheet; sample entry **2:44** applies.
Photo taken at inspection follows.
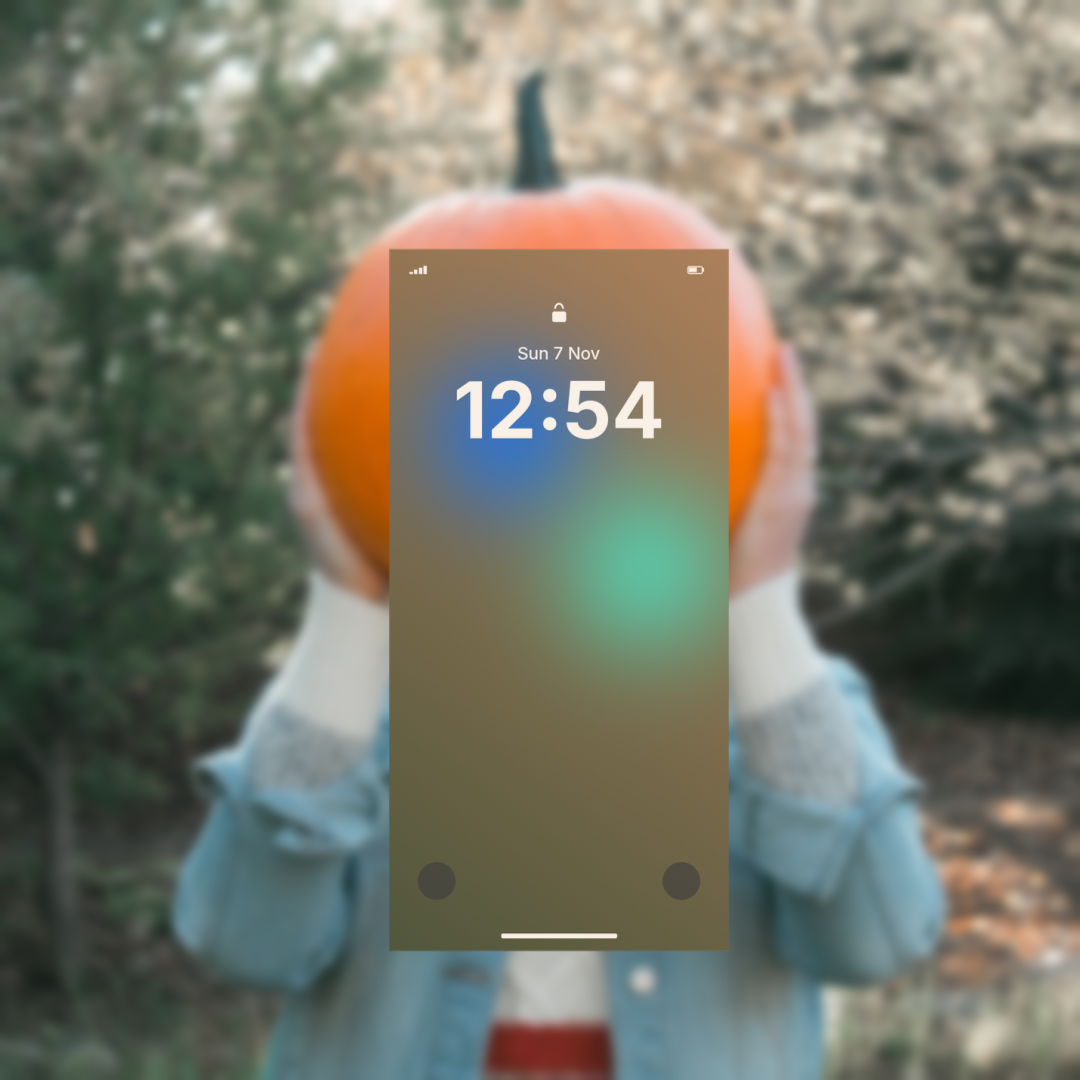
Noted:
**12:54**
